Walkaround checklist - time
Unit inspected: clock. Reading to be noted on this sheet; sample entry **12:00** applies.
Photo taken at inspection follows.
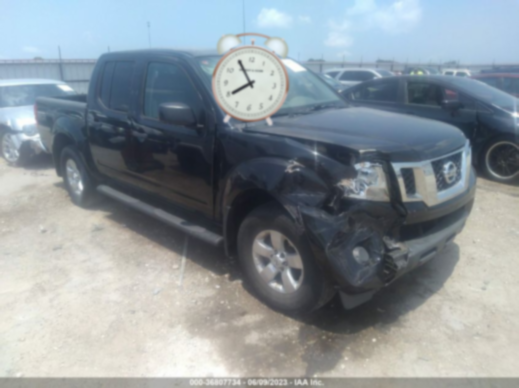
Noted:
**7:55**
